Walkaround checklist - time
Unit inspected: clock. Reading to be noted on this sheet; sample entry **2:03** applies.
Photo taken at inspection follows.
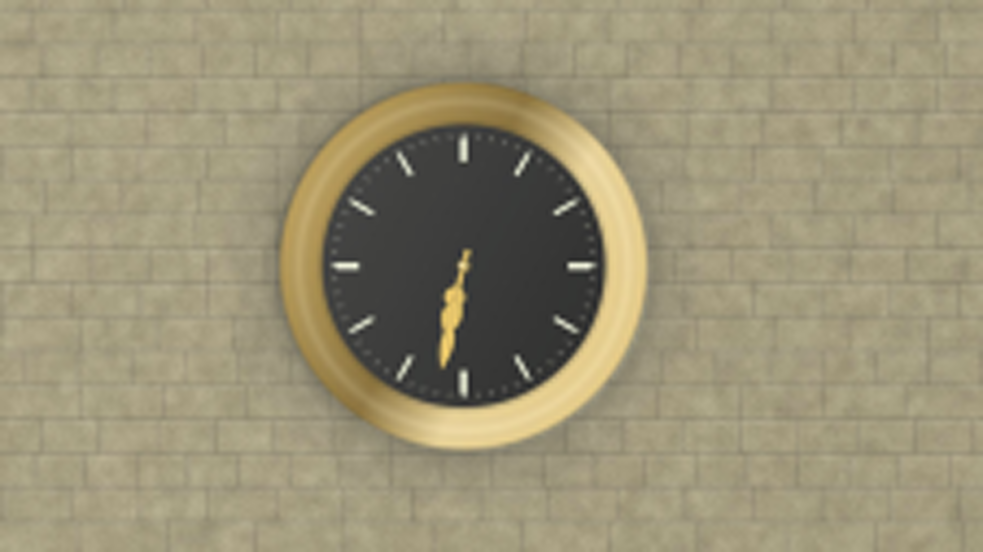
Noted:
**6:32**
